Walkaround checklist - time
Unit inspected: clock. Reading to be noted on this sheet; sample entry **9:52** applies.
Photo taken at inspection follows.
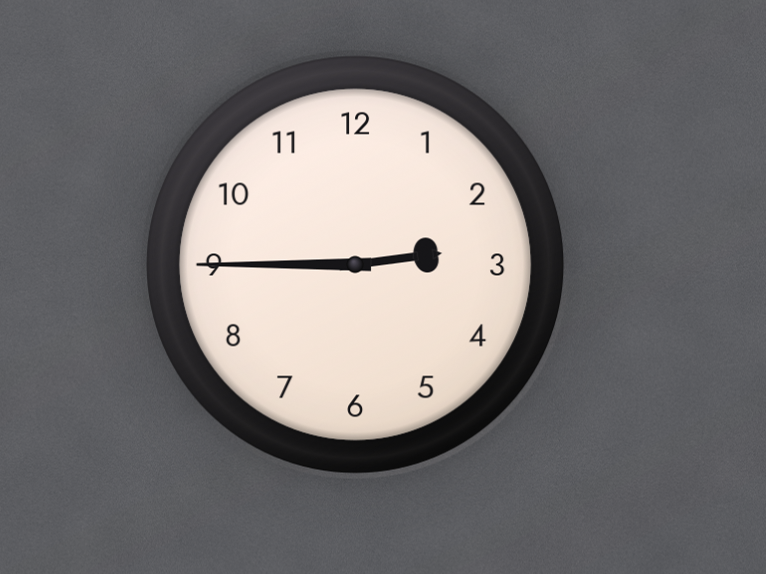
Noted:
**2:45**
